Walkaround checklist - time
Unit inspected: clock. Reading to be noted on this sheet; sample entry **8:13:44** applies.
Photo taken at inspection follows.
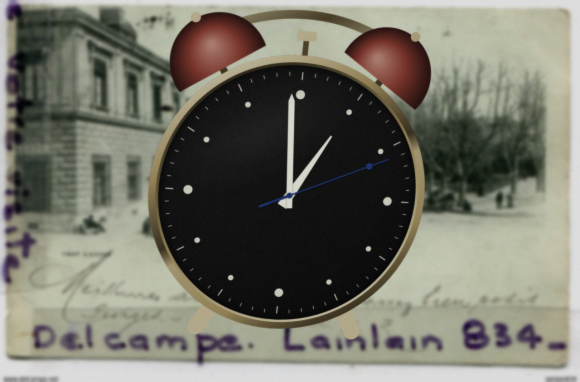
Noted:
**12:59:11**
